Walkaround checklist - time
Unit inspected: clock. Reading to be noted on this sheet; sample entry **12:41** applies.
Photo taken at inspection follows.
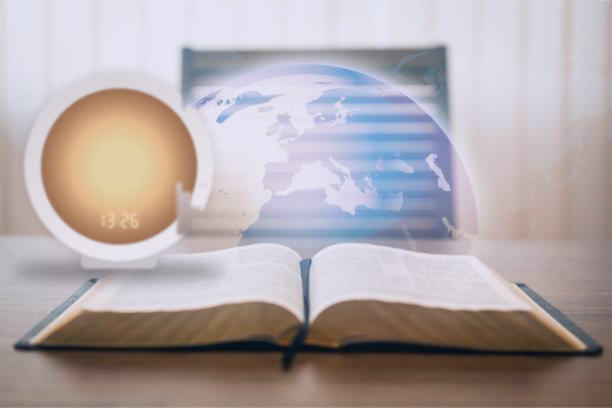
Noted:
**13:26**
